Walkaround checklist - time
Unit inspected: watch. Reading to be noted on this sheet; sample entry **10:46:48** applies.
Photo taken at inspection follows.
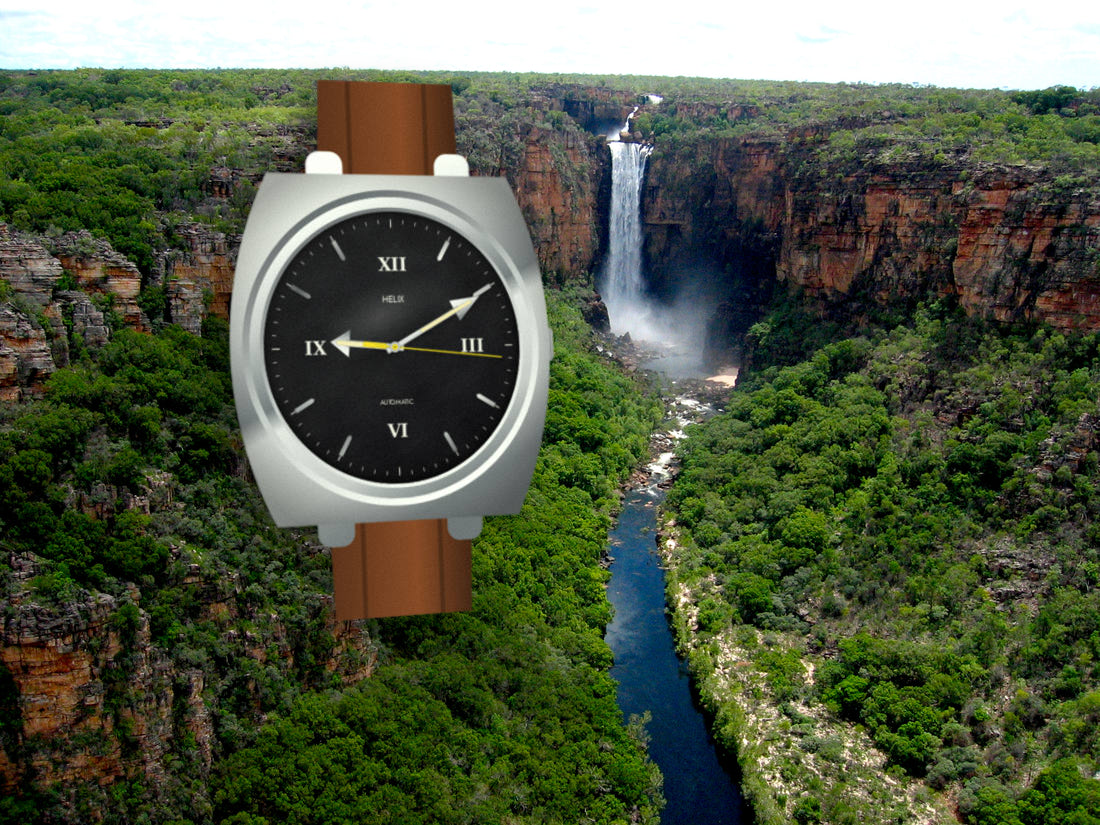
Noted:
**9:10:16**
